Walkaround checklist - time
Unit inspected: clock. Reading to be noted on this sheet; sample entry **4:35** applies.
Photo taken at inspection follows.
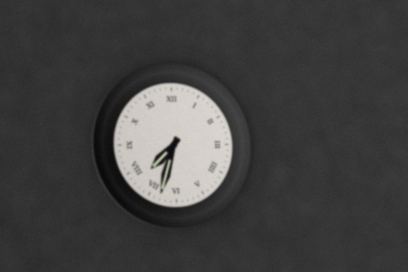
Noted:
**7:33**
